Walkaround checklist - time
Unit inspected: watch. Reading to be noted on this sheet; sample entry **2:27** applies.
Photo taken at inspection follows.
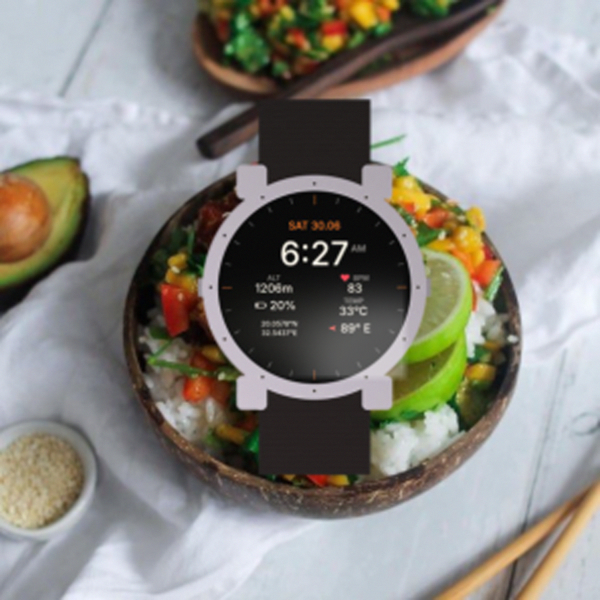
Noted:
**6:27**
